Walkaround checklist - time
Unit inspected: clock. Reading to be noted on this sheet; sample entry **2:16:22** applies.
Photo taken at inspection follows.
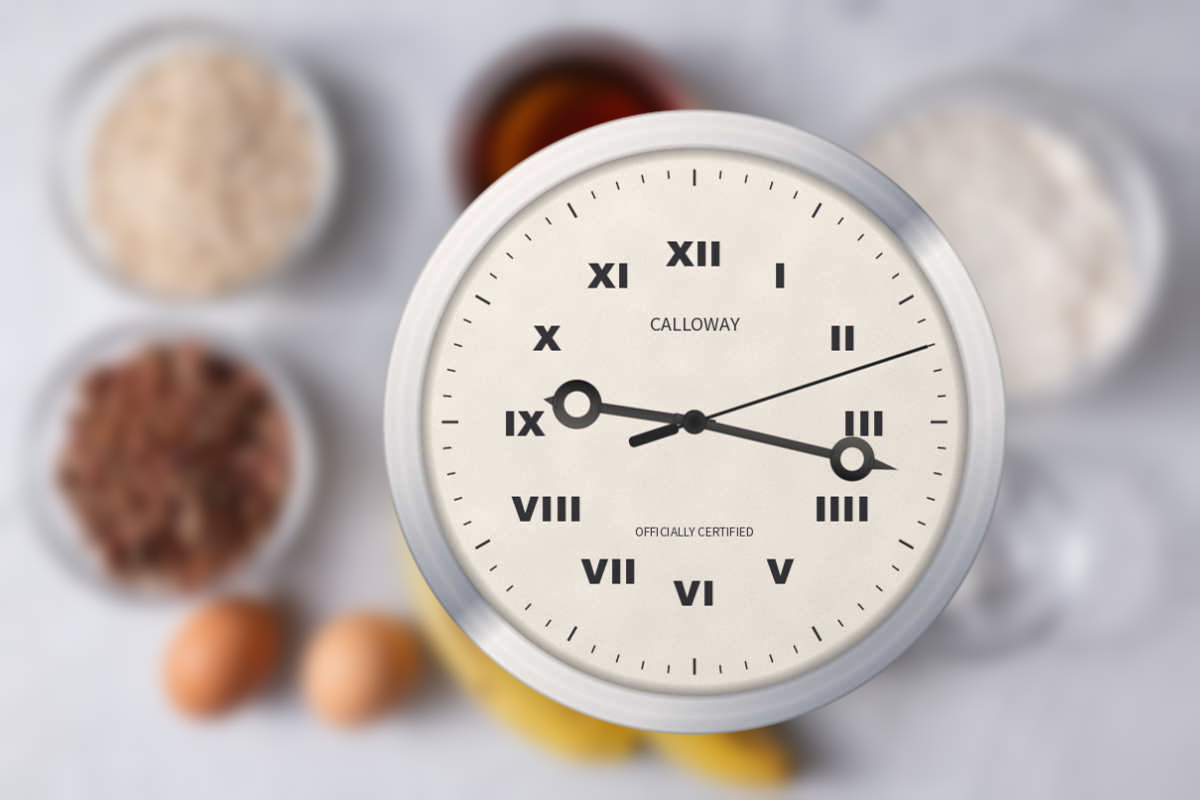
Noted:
**9:17:12**
